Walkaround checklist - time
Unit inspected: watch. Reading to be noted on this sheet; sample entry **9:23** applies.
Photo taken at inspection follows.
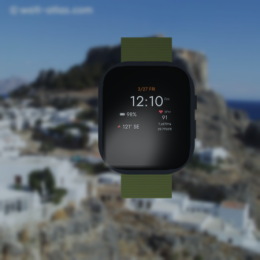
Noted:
**12:10**
